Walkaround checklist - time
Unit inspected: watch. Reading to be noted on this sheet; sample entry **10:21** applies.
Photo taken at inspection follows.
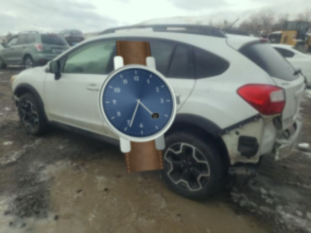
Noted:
**4:34**
